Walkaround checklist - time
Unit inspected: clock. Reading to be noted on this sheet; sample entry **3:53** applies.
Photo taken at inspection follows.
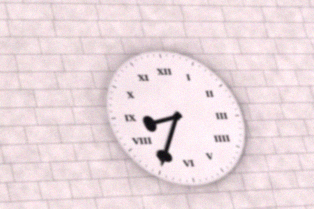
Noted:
**8:35**
